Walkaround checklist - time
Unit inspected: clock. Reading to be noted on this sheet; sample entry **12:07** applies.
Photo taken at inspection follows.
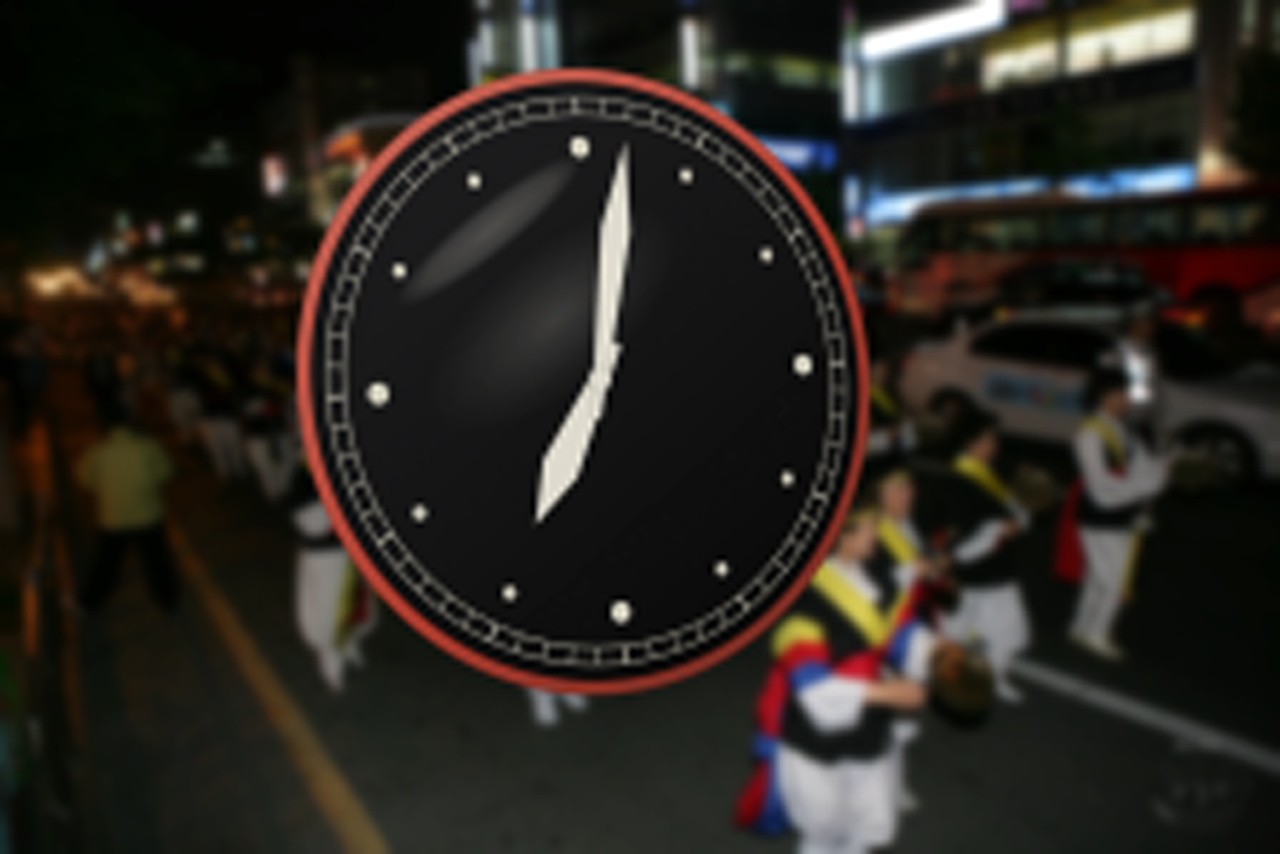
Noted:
**7:02**
